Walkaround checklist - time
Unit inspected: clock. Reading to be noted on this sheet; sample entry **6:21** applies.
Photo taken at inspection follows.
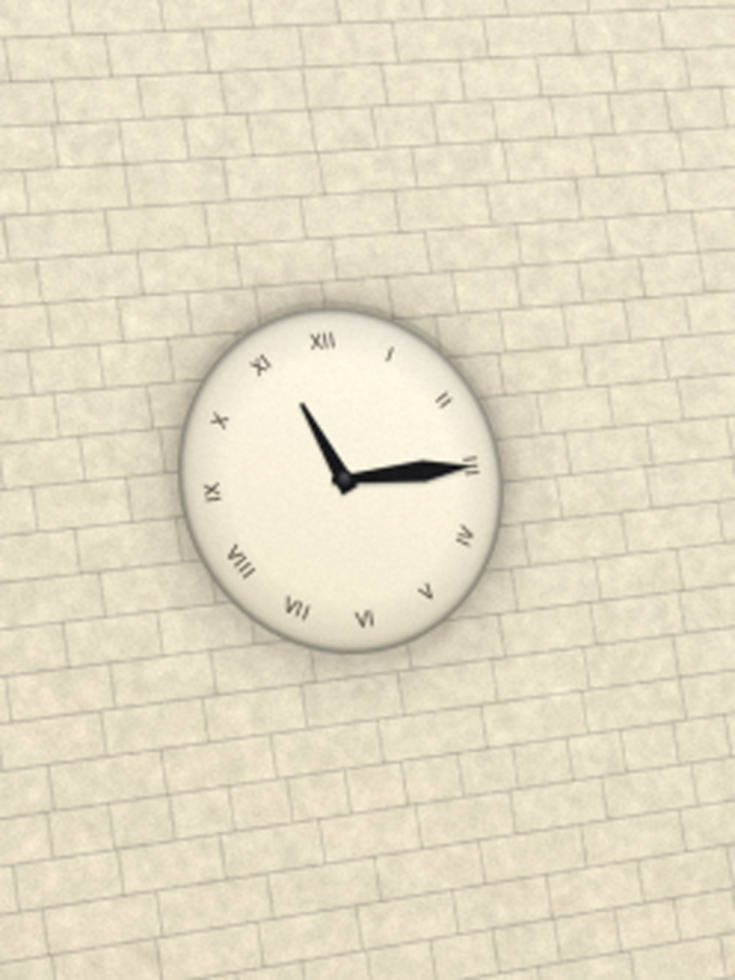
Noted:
**11:15**
